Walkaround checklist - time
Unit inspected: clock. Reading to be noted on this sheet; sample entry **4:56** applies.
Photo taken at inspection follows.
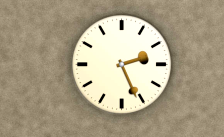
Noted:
**2:26**
